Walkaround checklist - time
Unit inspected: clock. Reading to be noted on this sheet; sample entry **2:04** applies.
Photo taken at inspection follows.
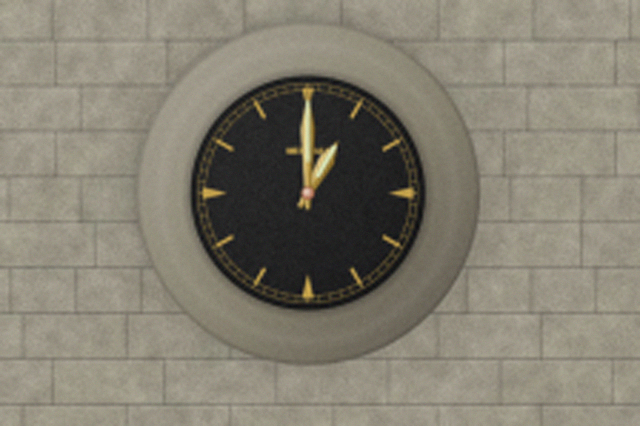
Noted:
**1:00**
